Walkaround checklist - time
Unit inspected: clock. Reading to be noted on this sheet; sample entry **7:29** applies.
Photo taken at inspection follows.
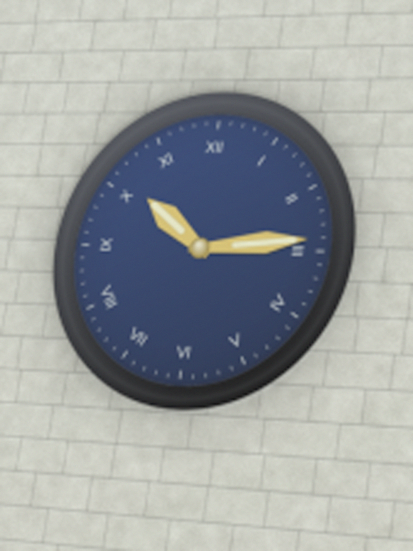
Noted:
**10:14**
